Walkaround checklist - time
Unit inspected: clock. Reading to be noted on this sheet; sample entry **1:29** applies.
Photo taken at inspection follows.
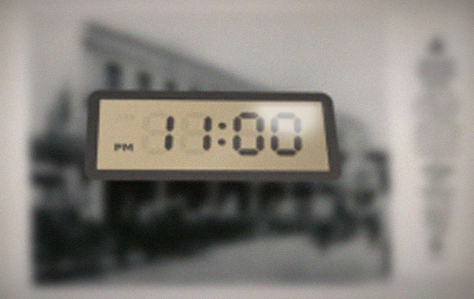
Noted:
**11:00**
